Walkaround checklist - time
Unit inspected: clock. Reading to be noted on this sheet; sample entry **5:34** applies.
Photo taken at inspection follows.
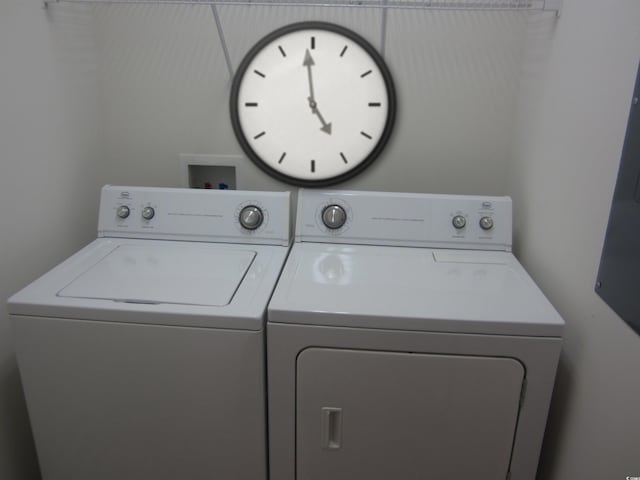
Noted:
**4:59**
